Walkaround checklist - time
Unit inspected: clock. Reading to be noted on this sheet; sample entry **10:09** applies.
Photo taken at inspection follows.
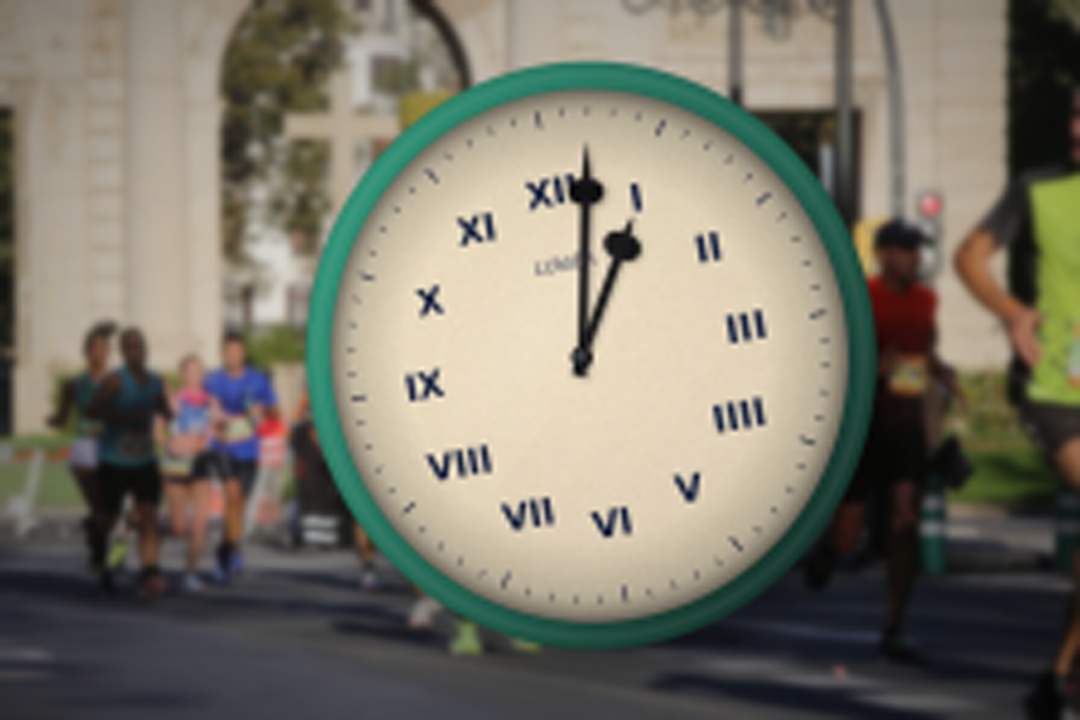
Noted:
**1:02**
